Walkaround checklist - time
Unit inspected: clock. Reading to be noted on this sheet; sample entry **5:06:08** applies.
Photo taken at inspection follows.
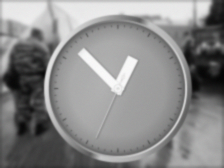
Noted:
**12:52:34**
